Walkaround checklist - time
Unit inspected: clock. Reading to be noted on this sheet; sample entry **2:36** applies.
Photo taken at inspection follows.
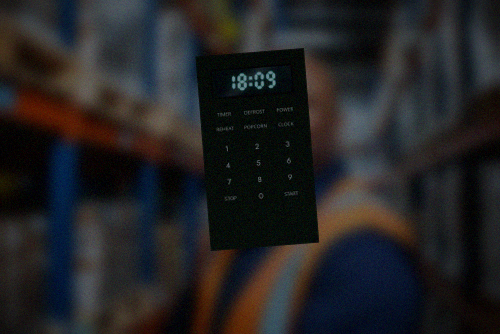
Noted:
**18:09**
